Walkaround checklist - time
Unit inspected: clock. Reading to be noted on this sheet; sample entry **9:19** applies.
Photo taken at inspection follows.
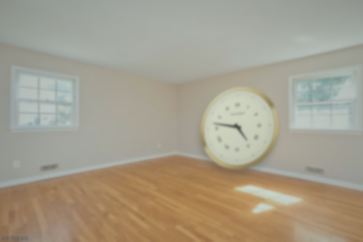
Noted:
**4:47**
